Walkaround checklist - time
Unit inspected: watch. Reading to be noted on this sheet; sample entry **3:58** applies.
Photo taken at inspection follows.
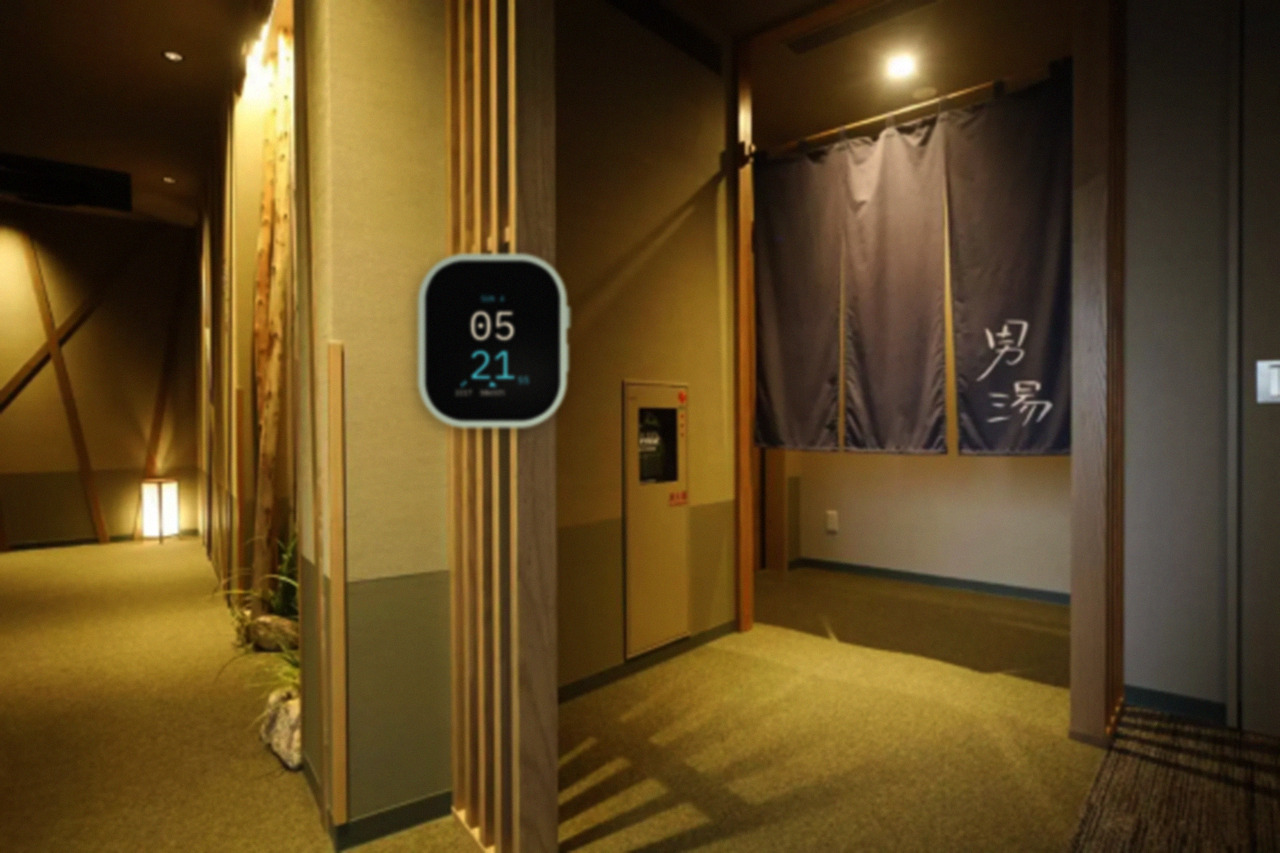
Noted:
**5:21**
